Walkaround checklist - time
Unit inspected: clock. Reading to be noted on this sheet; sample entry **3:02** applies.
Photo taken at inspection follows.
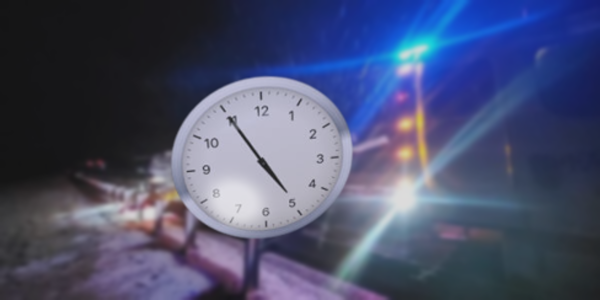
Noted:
**4:55**
